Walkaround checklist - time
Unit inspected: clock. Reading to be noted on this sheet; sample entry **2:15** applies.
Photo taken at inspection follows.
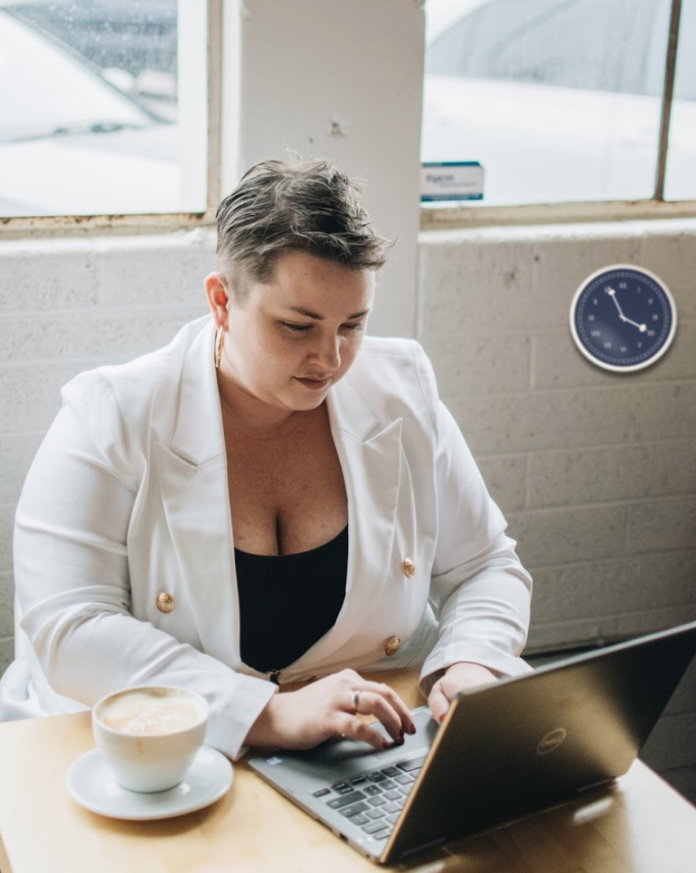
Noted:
**3:56**
